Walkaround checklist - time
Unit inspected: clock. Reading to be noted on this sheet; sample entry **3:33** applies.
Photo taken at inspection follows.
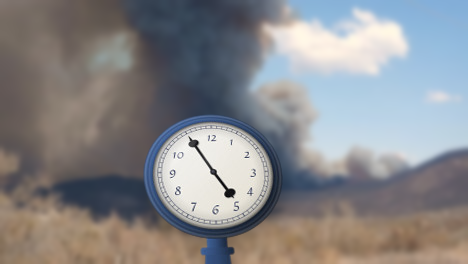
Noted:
**4:55**
